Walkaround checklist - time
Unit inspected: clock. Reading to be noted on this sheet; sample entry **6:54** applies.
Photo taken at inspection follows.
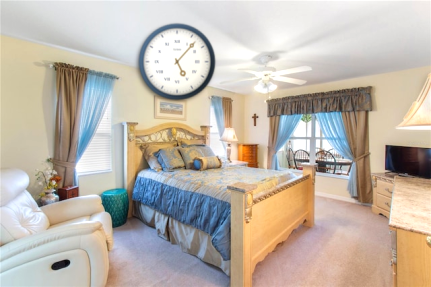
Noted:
**5:07**
